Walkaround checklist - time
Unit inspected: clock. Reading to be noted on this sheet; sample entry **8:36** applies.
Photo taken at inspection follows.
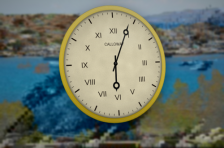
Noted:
**6:04**
